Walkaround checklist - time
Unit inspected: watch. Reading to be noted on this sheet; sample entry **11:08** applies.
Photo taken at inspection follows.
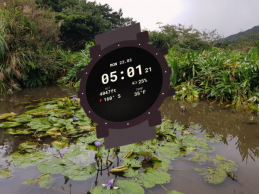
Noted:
**5:01**
